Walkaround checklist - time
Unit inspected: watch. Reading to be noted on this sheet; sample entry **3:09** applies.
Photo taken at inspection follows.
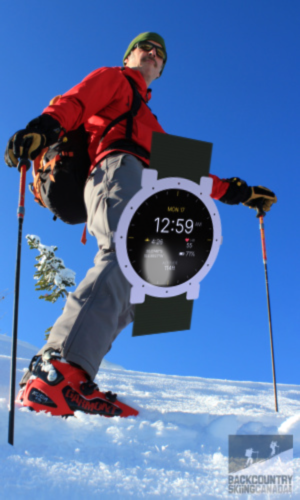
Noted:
**12:59**
